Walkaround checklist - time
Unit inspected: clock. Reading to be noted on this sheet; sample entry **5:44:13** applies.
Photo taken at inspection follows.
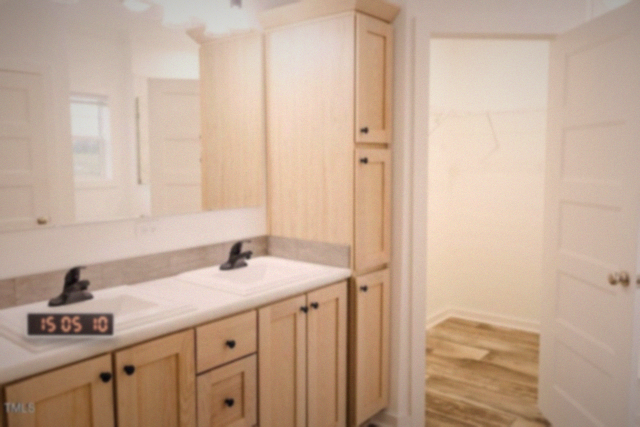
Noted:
**15:05:10**
